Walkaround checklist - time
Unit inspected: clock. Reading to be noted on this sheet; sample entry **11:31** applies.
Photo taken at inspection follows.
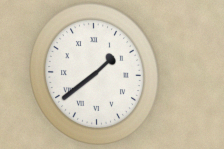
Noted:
**1:39**
